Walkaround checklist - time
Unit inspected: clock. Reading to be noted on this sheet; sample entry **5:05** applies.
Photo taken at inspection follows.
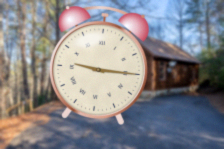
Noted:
**9:15**
